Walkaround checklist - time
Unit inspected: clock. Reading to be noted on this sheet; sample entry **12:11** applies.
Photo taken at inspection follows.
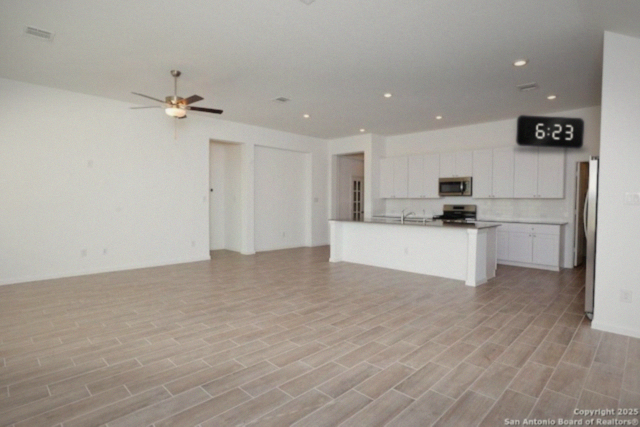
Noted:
**6:23**
